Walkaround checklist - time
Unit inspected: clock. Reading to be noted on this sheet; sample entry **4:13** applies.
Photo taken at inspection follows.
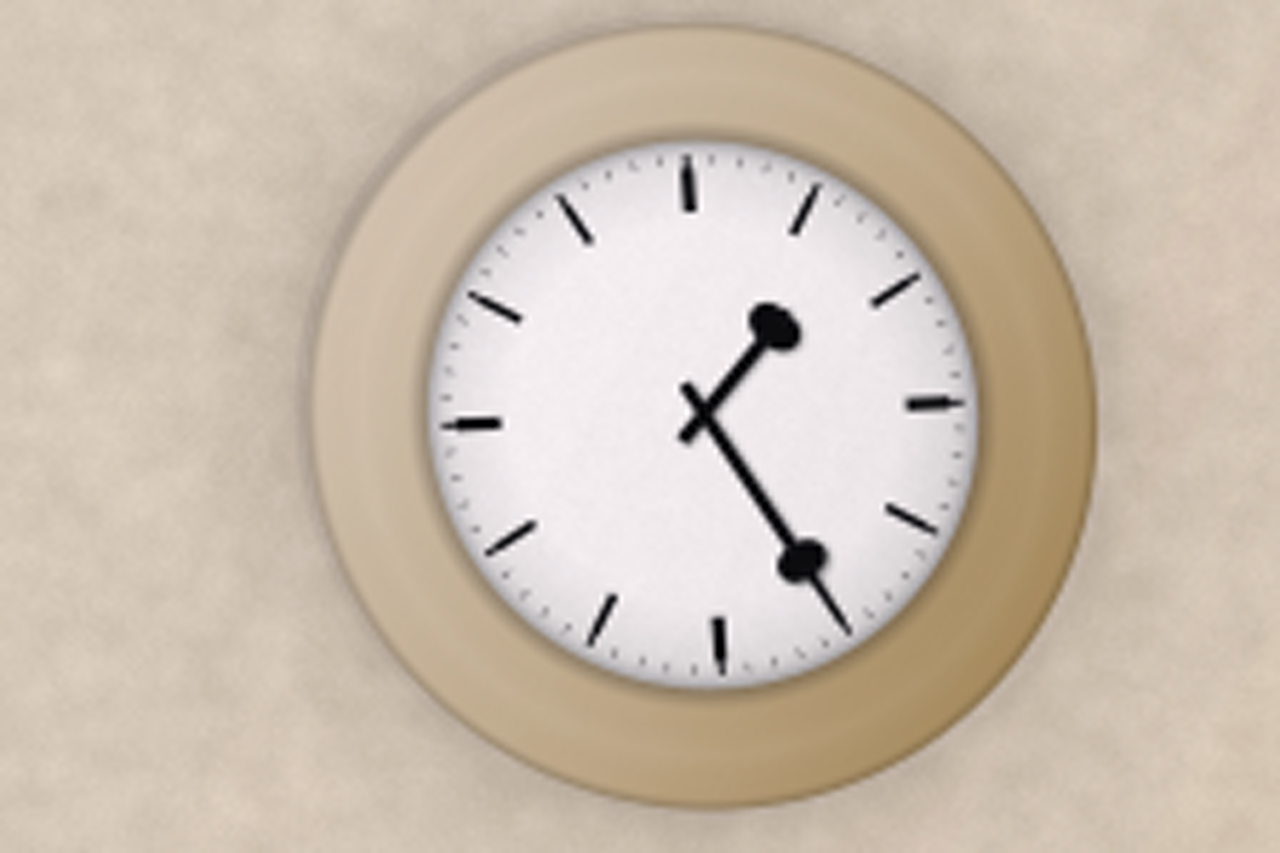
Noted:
**1:25**
